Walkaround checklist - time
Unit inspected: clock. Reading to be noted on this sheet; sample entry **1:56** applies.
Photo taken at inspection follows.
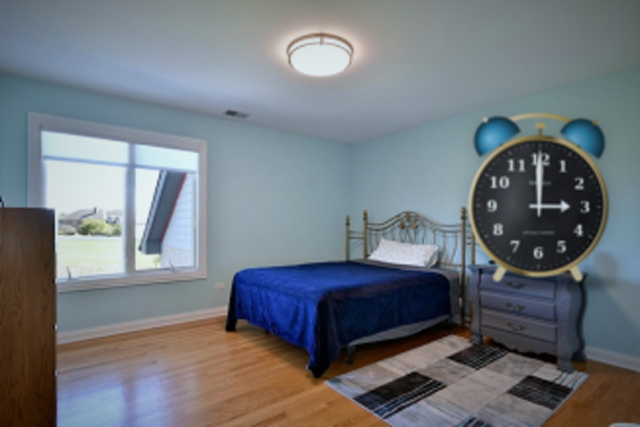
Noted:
**3:00**
